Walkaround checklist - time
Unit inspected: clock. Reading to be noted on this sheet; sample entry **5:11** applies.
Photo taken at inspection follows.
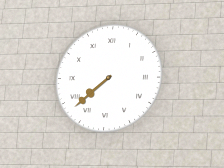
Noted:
**7:38**
